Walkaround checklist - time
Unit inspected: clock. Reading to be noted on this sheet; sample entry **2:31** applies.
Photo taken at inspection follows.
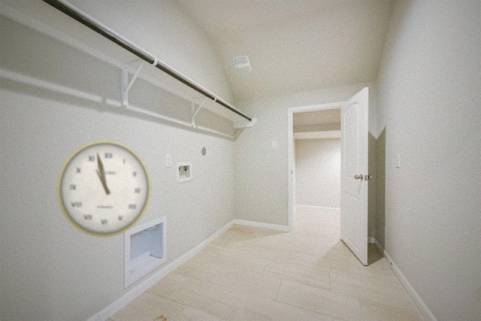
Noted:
**10:57**
